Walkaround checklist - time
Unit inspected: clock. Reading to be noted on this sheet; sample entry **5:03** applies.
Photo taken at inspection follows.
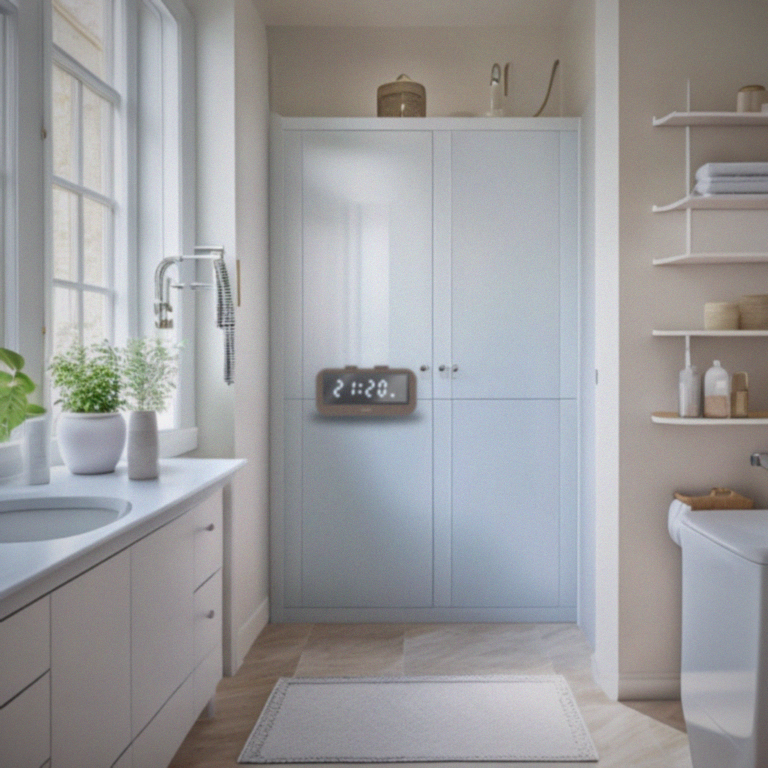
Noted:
**21:20**
